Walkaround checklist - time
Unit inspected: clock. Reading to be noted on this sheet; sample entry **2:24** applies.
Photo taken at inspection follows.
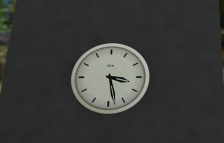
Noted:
**3:28**
